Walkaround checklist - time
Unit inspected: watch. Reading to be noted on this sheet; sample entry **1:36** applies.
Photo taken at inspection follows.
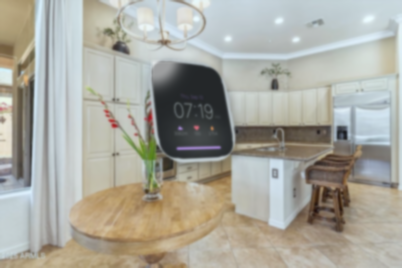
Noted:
**7:19**
